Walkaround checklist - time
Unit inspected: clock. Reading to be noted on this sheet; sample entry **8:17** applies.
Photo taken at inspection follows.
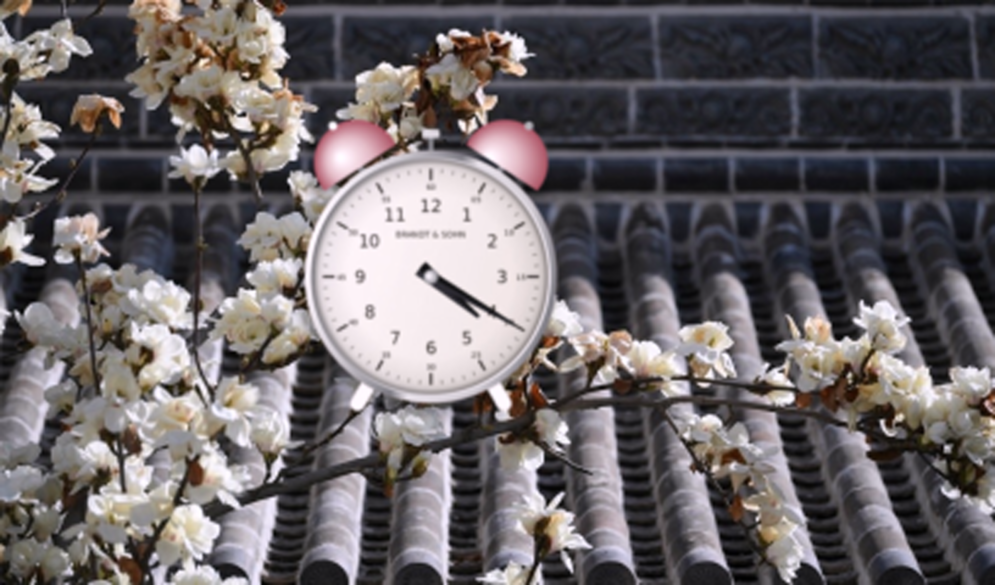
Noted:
**4:20**
